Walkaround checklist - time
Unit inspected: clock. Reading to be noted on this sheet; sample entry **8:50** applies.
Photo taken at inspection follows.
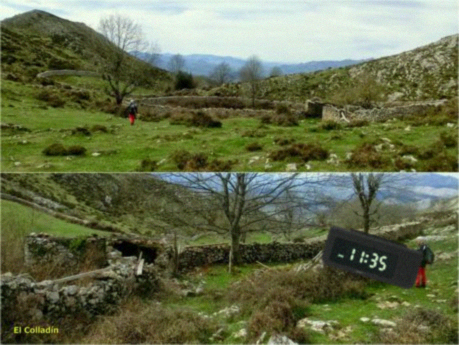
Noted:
**11:35**
